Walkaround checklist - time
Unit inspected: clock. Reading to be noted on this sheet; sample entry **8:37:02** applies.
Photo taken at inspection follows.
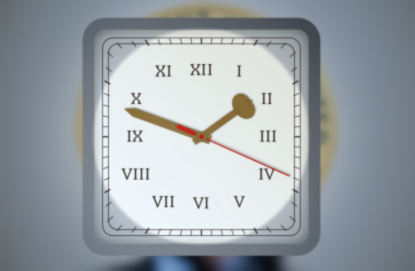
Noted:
**1:48:19**
